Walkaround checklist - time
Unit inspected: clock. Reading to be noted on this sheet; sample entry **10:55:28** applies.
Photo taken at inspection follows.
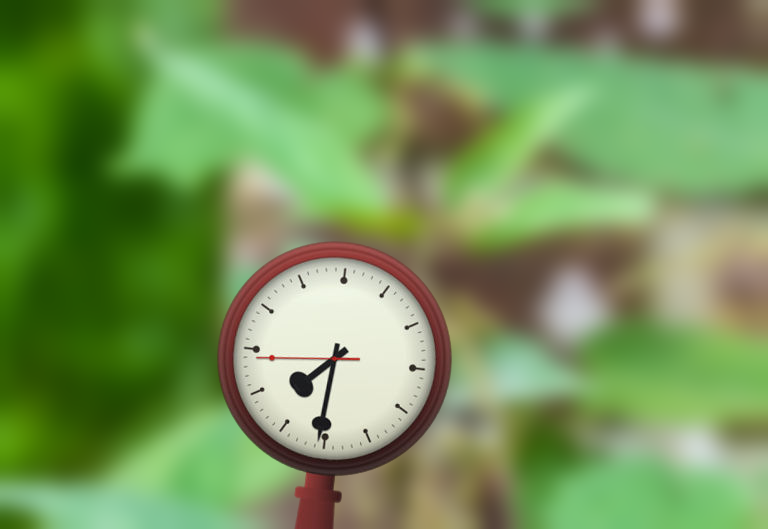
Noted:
**7:30:44**
